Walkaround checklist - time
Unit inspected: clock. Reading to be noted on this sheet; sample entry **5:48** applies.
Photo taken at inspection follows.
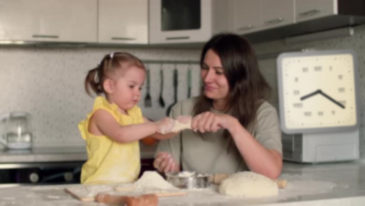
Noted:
**8:21**
